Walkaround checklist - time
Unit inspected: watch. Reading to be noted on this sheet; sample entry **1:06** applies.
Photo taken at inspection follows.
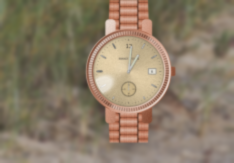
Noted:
**1:01**
